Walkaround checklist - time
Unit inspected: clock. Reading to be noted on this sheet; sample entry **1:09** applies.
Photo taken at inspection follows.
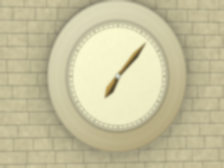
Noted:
**7:07**
